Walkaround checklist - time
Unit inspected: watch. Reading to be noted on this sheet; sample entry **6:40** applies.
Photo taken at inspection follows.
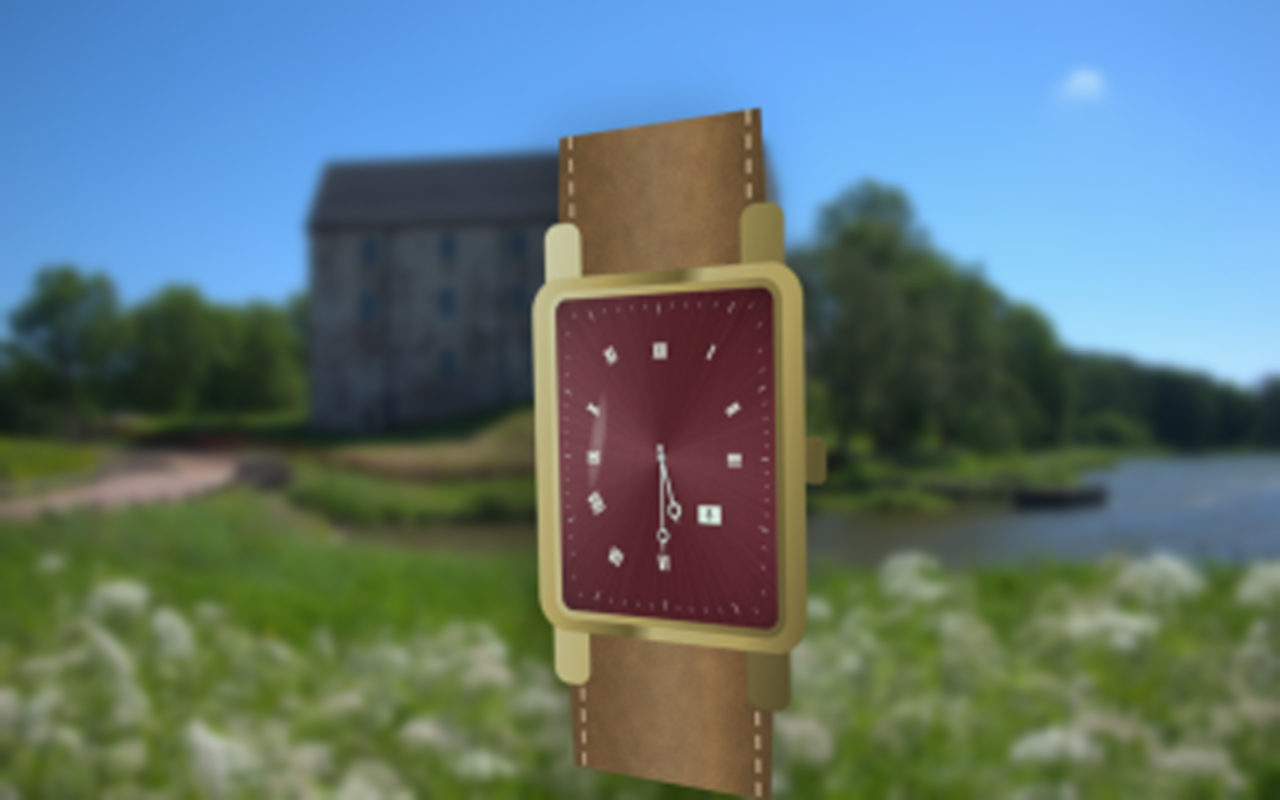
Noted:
**5:30**
